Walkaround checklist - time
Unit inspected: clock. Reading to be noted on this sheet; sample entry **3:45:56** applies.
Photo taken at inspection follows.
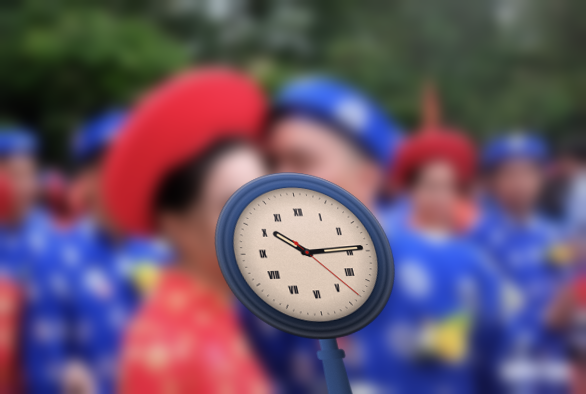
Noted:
**10:14:23**
